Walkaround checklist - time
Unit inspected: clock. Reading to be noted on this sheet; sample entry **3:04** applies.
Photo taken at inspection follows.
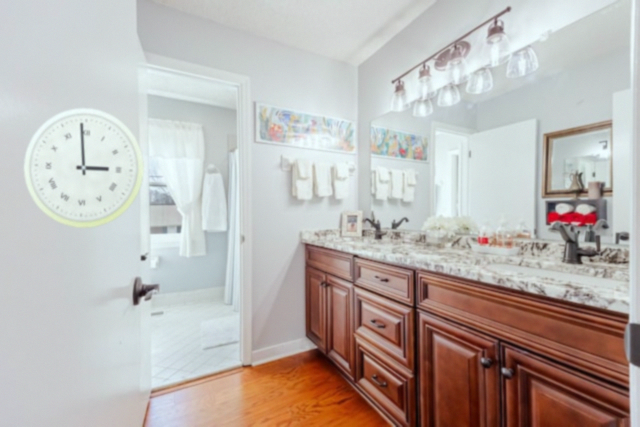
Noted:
**2:59**
